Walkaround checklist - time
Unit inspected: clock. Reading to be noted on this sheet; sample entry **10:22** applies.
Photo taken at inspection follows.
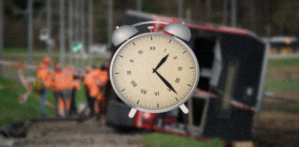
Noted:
**1:24**
